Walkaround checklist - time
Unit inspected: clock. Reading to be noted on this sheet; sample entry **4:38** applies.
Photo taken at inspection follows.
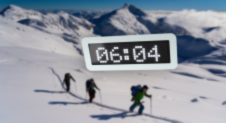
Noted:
**6:04**
